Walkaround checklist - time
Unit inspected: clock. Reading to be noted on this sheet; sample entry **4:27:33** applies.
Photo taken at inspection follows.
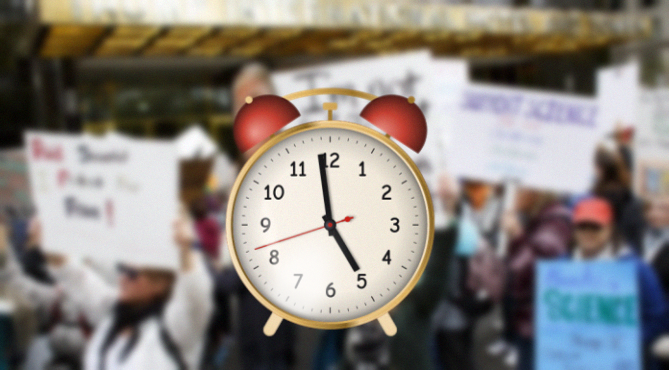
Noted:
**4:58:42**
